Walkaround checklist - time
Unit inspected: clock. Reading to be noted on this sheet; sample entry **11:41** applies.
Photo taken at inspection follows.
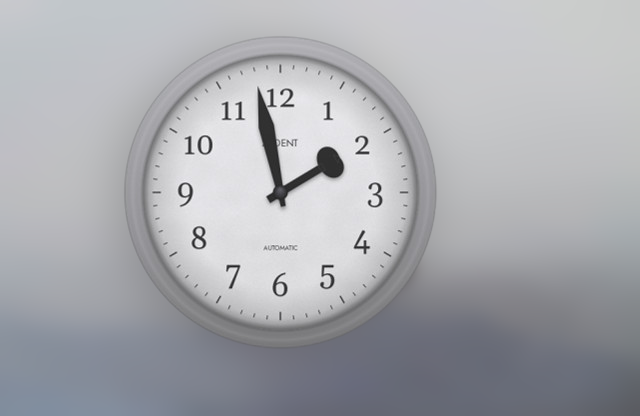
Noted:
**1:58**
